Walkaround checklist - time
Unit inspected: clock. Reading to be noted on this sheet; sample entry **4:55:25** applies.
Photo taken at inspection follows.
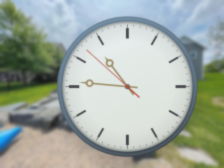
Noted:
**10:45:52**
